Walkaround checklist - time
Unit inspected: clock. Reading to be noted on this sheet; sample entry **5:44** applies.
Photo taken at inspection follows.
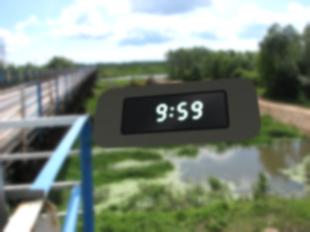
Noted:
**9:59**
